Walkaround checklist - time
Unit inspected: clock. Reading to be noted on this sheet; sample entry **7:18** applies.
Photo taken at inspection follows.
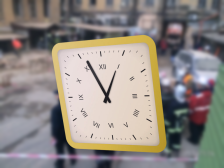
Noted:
**12:56**
